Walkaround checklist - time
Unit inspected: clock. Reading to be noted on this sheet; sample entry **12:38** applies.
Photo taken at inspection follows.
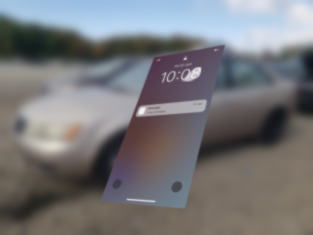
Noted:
**10:08**
